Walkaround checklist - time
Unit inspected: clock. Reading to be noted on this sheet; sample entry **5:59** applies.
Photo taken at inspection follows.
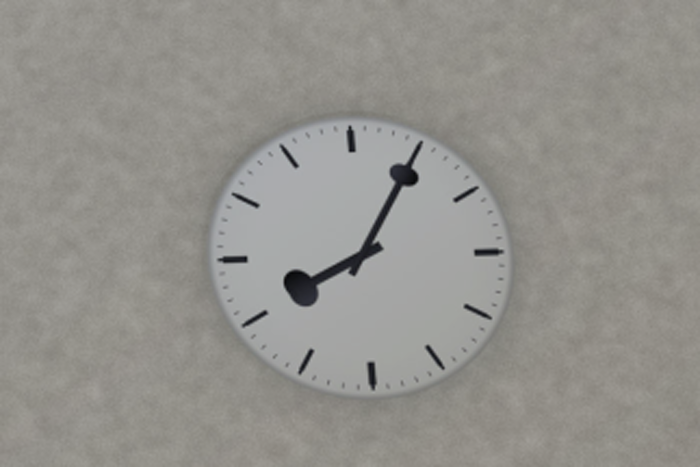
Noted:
**8:05**
